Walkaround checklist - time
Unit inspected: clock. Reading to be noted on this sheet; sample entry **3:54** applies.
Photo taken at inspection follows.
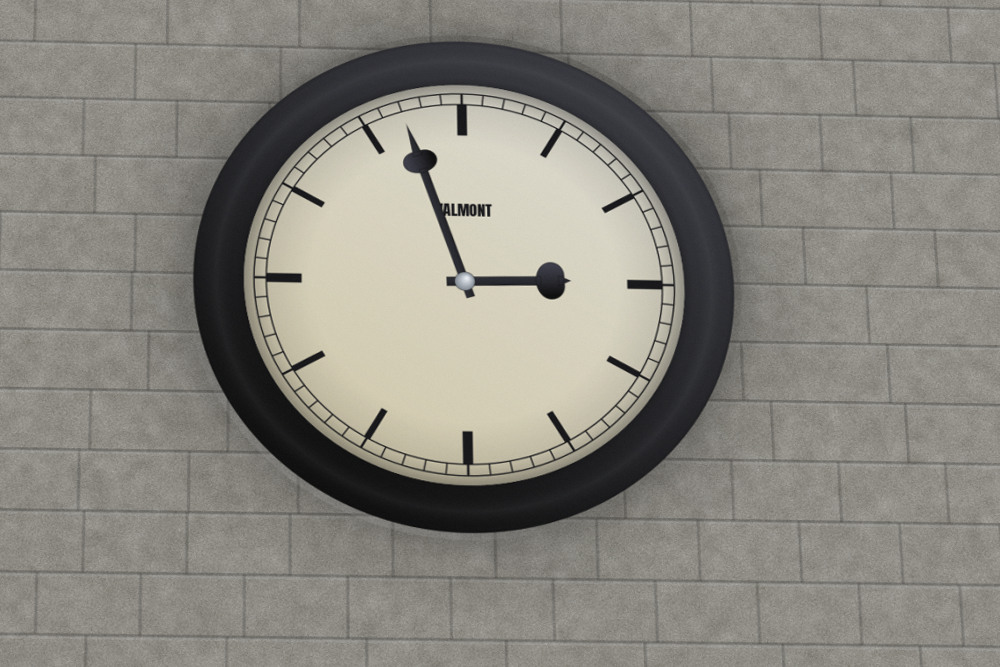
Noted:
**2:57**
